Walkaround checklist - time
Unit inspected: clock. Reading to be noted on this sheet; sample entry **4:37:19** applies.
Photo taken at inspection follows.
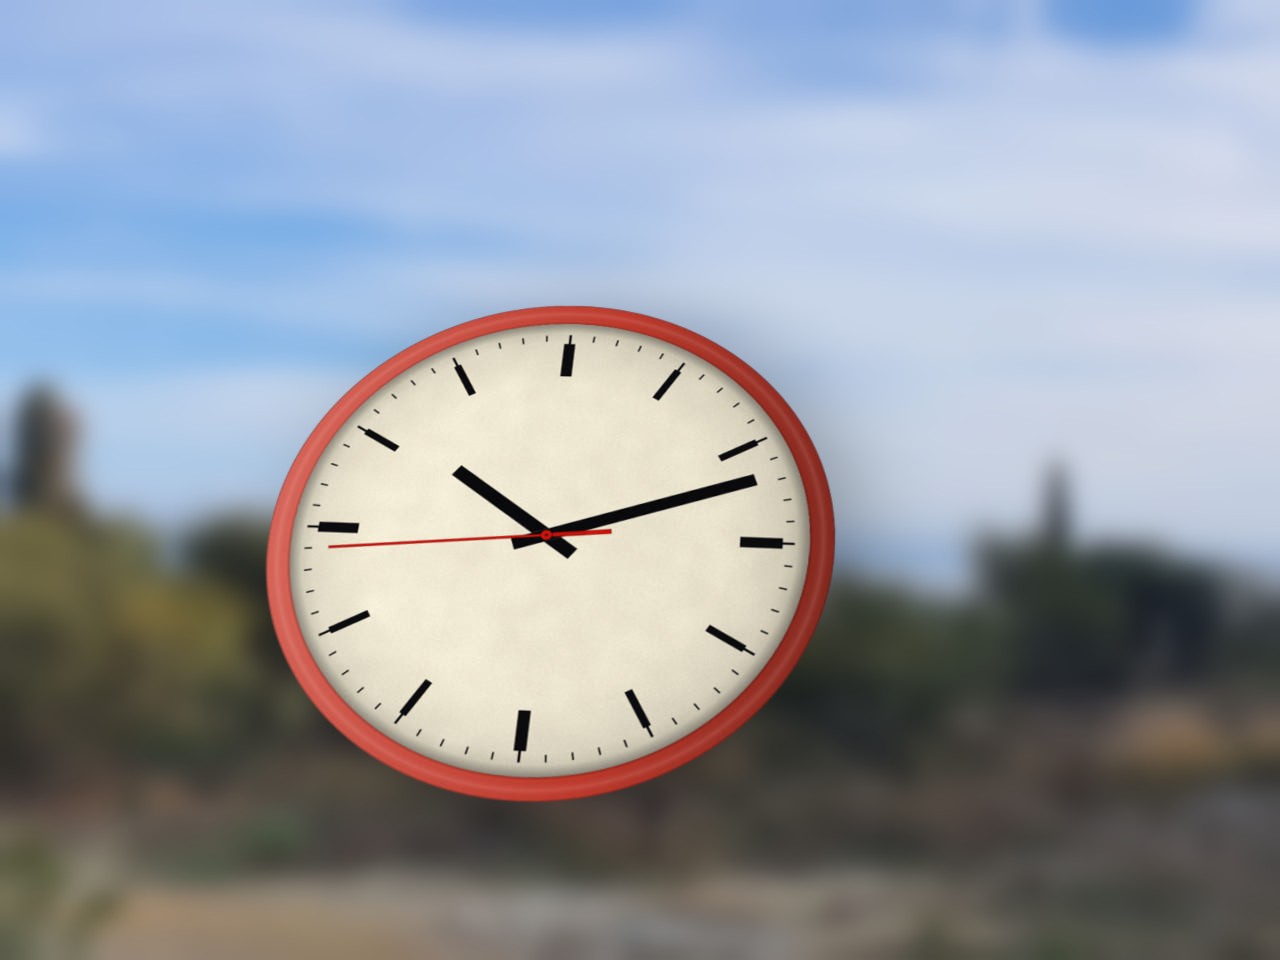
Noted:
**10:11:44**
